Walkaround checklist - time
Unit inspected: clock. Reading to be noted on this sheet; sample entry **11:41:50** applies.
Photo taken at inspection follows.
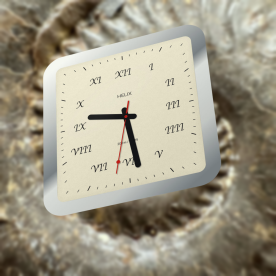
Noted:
**9:28:32**
